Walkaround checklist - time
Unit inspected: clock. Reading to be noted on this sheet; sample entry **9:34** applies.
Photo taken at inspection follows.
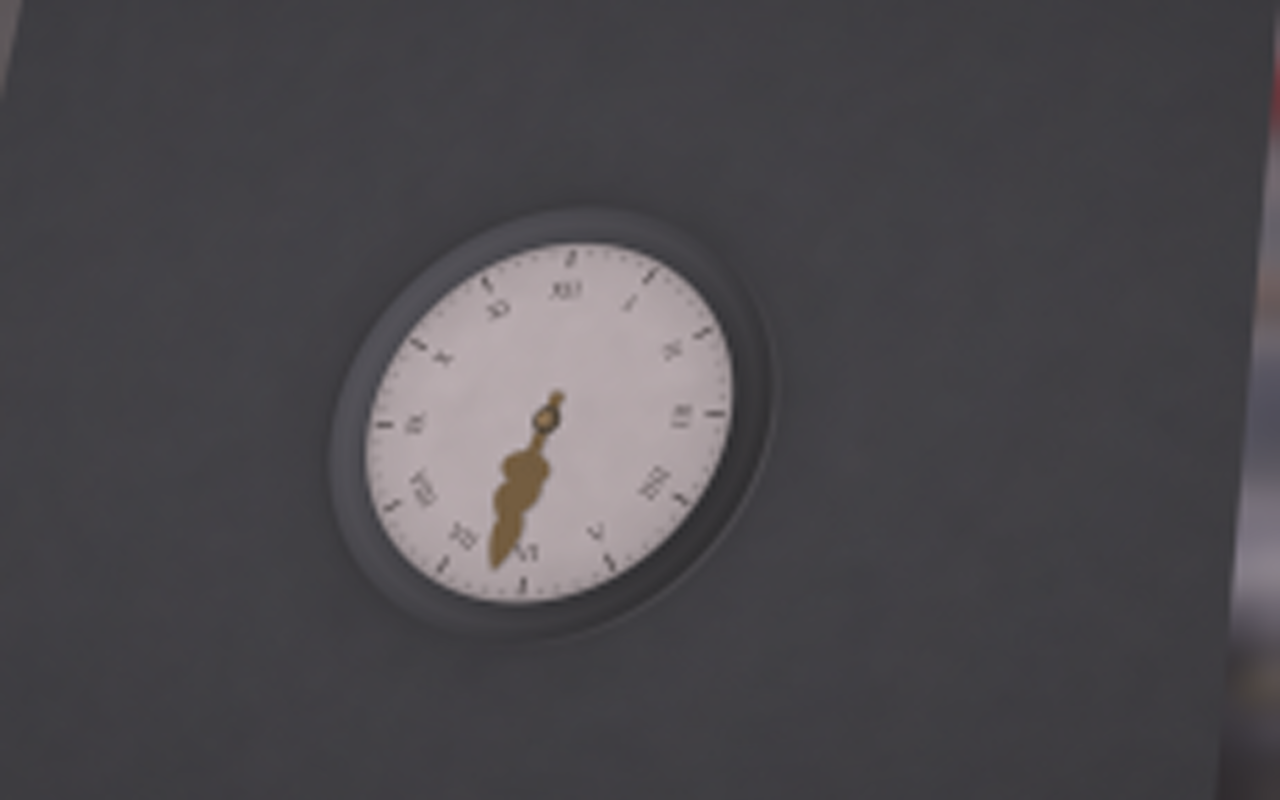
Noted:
**6:32**
